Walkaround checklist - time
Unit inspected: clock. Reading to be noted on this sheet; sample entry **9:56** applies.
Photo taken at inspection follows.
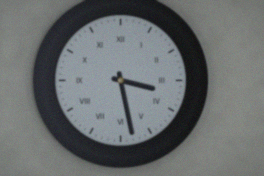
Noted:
**3:28**
